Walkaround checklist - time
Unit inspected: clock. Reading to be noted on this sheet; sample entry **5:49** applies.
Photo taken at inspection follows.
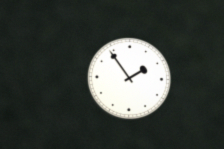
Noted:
**1:54**
